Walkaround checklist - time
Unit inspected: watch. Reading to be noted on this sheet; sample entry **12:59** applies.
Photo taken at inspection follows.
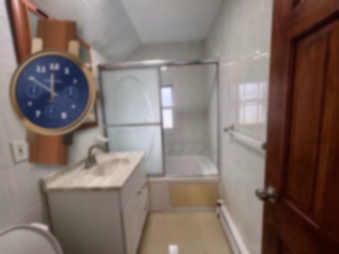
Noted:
**11:50**
